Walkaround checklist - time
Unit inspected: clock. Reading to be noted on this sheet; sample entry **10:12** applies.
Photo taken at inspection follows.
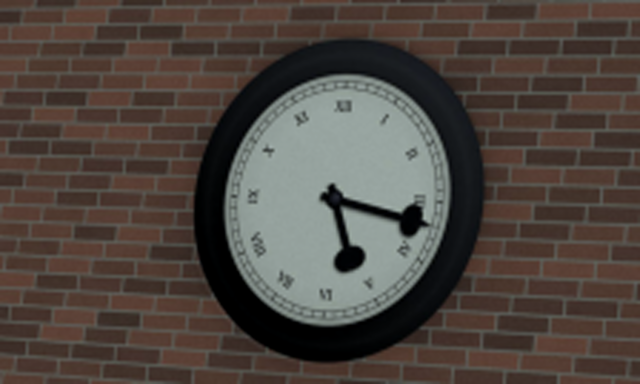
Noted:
**5:17**
